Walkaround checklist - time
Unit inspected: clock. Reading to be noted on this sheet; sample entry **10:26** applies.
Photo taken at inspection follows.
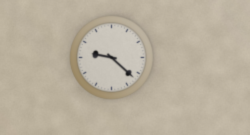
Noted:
**9:22**
